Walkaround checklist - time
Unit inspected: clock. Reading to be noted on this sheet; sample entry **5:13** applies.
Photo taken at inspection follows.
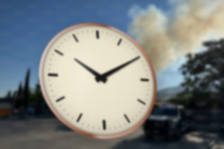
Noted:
**10:10**
